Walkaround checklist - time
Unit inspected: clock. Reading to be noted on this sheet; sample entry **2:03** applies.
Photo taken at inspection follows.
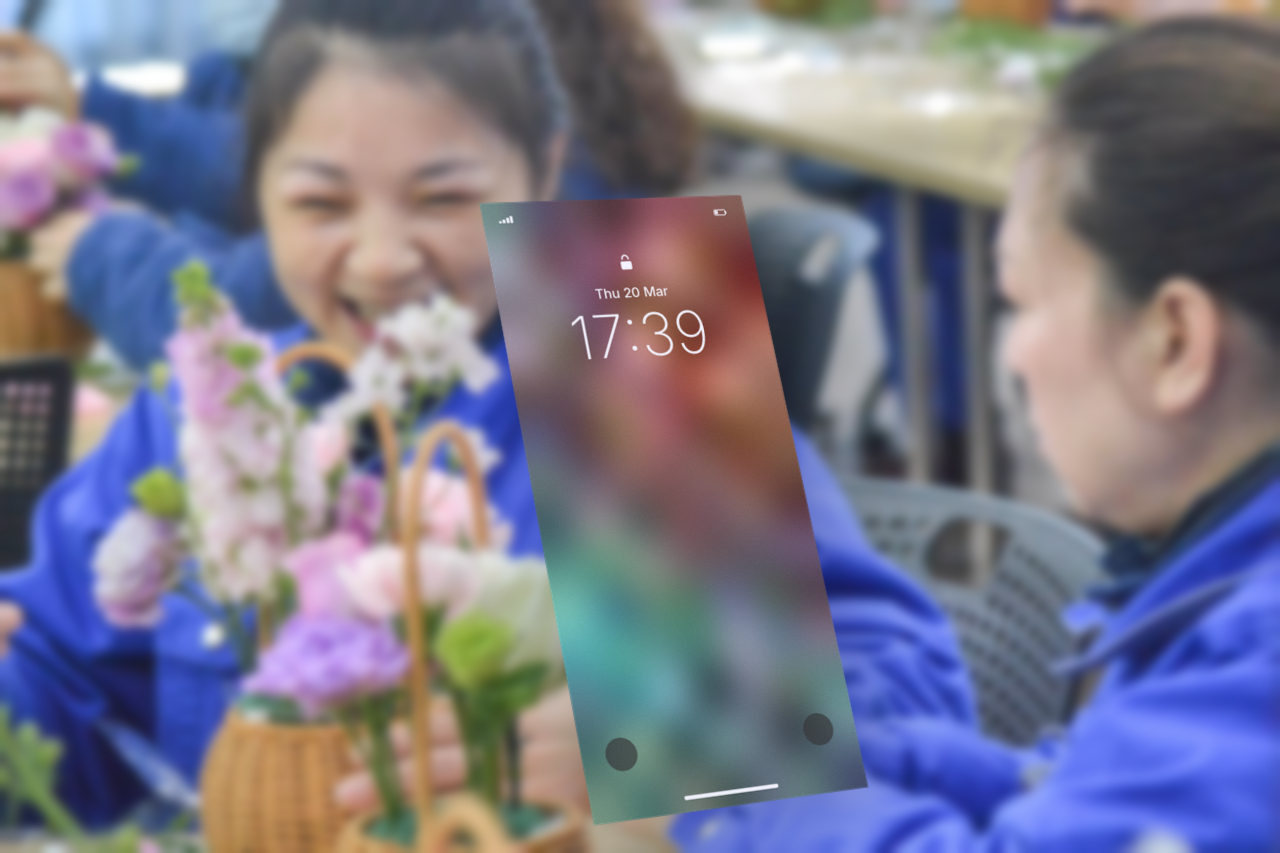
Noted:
**17:39**
